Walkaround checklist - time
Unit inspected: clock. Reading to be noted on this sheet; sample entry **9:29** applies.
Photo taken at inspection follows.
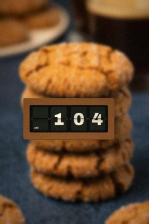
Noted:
**1:04**
